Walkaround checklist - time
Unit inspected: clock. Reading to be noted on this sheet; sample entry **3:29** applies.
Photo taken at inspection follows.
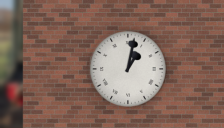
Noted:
**1:02**
